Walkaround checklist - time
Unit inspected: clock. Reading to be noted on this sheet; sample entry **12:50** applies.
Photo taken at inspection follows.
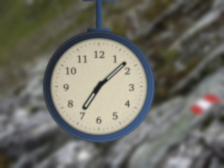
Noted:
**7:08**
